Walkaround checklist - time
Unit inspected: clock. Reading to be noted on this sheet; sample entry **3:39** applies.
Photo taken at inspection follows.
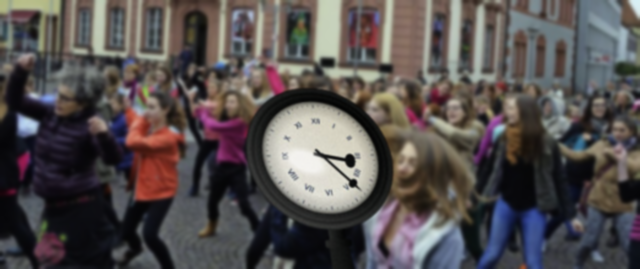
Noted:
**3:23**
